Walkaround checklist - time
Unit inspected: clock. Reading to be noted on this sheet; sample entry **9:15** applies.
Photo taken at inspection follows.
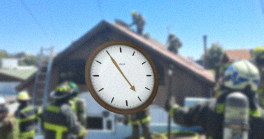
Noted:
**4:55**
